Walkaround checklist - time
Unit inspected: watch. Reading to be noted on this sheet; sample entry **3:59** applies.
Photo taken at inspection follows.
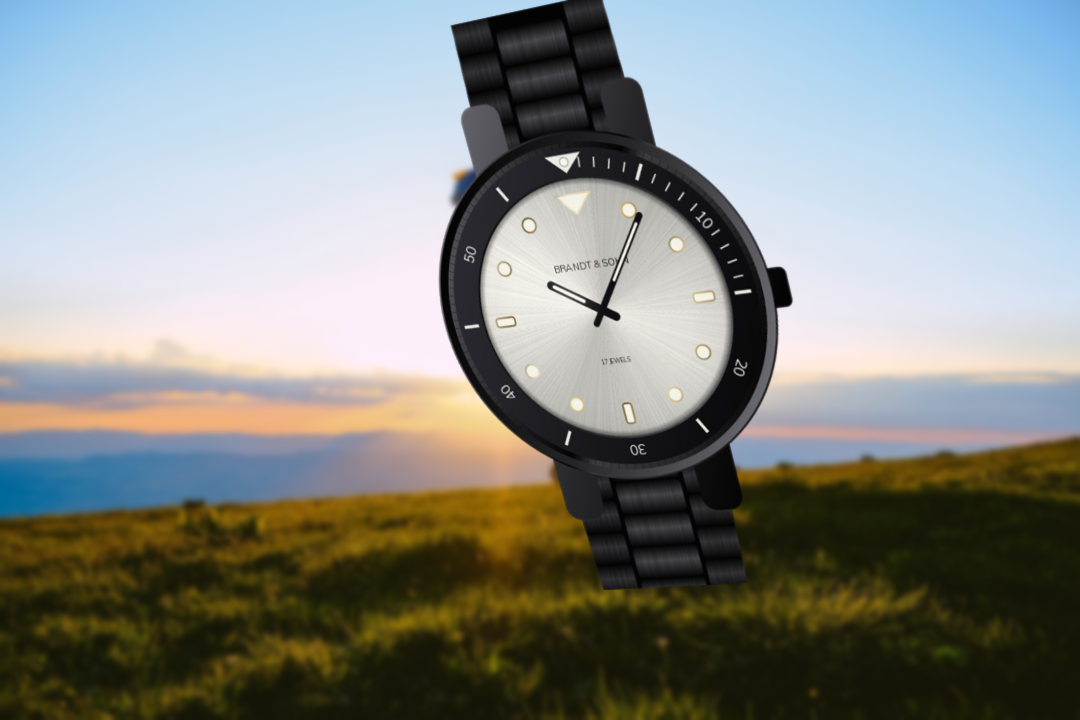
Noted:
**10:06**
